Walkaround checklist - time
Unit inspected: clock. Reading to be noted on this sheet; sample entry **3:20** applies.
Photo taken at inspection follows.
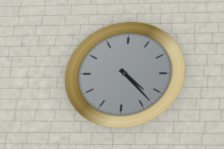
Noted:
**4:23**
